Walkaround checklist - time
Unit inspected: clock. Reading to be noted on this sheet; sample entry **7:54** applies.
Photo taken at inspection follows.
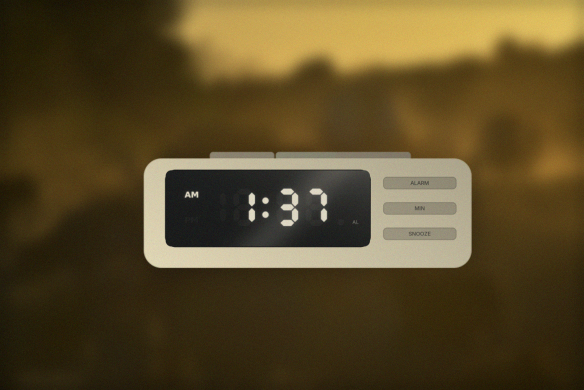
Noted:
**1:37**
